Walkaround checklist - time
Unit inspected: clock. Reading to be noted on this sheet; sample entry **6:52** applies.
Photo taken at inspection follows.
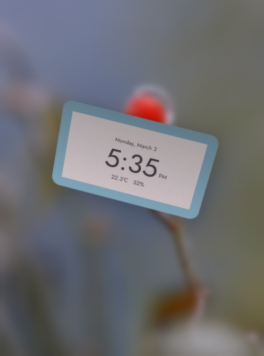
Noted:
**5:35**
